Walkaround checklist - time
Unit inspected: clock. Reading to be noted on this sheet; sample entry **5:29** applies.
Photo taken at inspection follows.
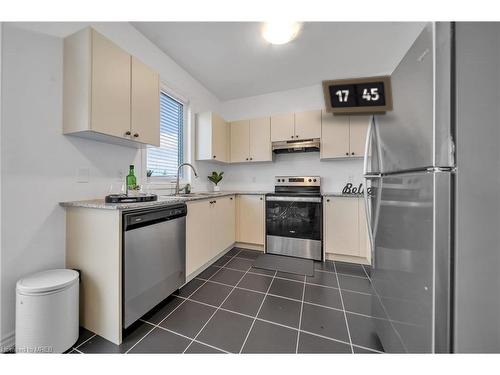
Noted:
**17:45**
